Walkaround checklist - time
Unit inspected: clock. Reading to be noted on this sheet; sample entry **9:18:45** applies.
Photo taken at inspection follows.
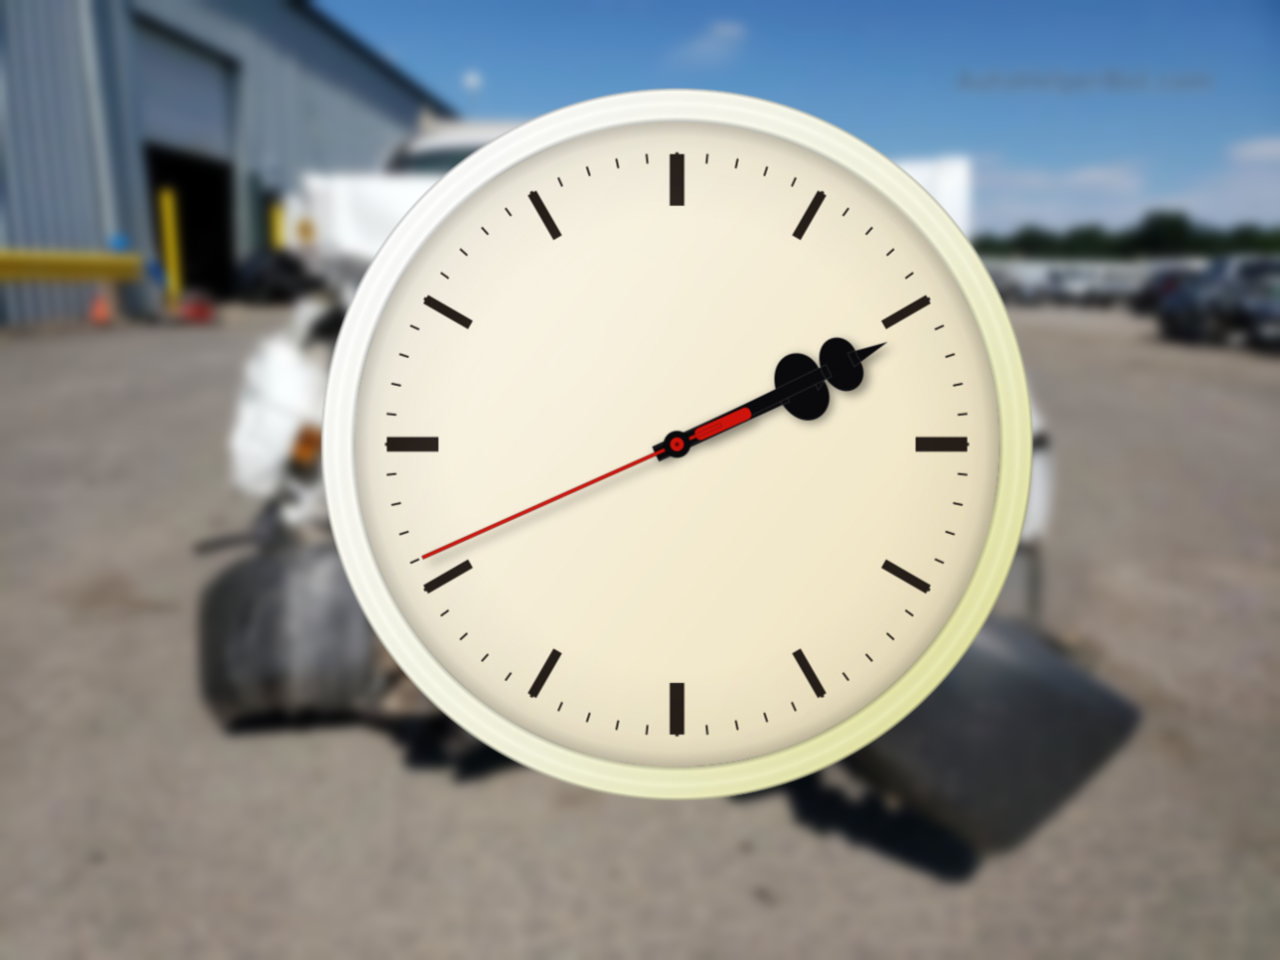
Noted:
**2:10:41**
